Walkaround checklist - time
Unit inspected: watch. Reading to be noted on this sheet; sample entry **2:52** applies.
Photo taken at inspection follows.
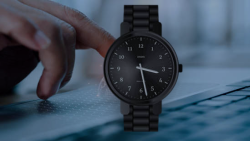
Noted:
**3:28**
